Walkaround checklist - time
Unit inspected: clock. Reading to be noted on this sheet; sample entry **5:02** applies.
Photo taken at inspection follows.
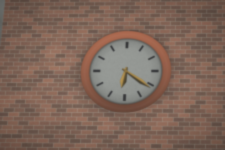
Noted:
**6:21**
